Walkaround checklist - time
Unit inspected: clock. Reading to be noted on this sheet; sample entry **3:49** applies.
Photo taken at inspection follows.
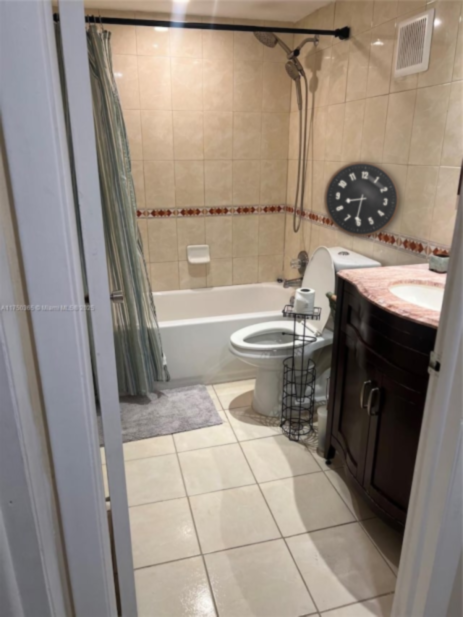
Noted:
**8:31**
